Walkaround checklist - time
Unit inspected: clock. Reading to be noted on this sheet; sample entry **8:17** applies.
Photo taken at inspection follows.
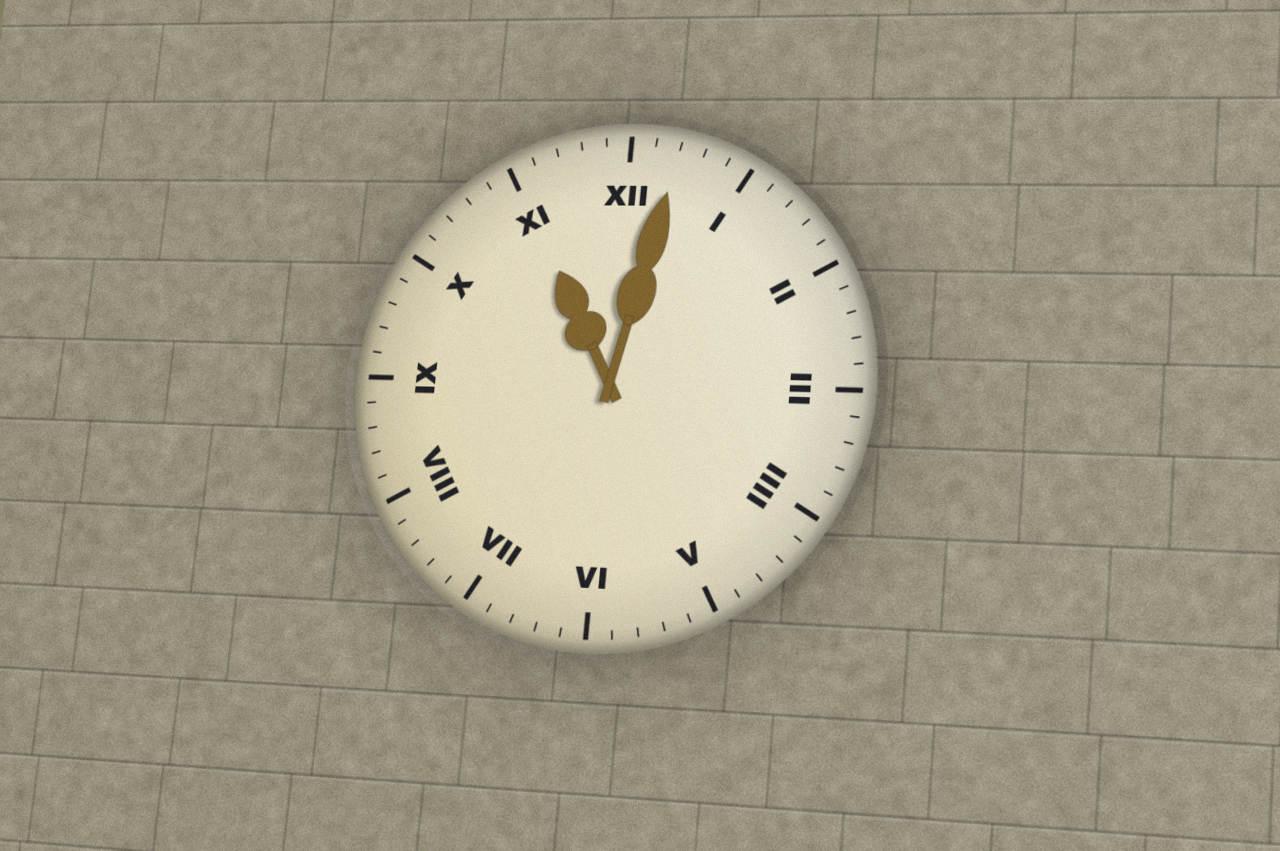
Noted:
**11:02**
